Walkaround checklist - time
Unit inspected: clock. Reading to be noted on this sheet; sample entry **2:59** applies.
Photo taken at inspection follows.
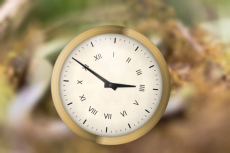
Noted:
**3:55**
